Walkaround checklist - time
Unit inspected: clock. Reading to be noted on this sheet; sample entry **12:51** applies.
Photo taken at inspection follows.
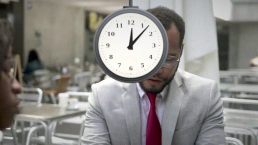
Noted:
**12:07**
